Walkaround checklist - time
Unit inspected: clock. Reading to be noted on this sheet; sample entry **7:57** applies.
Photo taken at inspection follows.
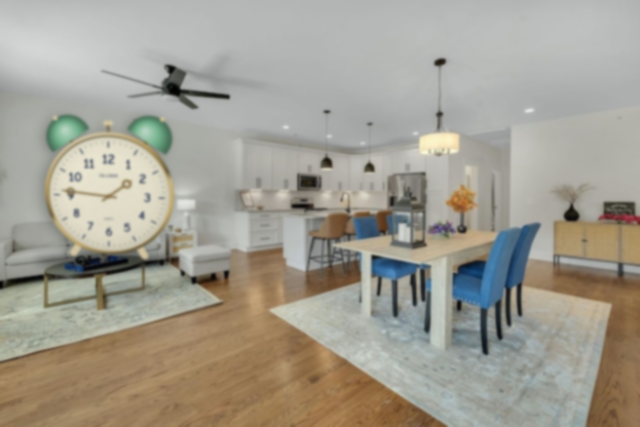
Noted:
**1:46**
